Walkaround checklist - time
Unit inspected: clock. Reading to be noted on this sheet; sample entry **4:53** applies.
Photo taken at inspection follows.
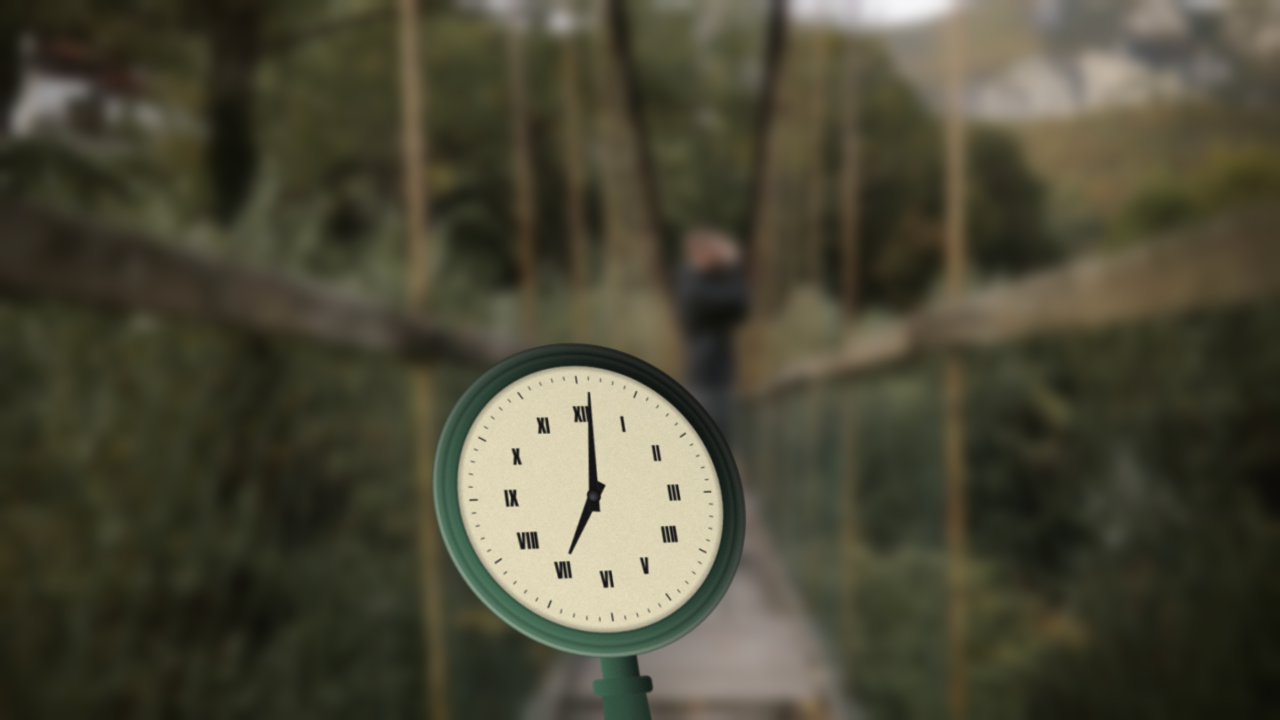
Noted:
**7:01**
